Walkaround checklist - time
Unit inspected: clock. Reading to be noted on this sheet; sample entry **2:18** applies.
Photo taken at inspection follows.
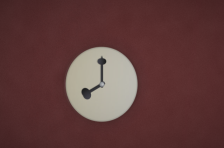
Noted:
**8:00**
